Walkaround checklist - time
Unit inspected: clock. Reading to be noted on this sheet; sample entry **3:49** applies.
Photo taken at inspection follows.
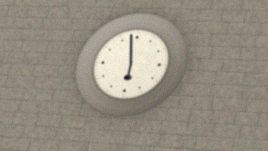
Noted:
**5:58**
